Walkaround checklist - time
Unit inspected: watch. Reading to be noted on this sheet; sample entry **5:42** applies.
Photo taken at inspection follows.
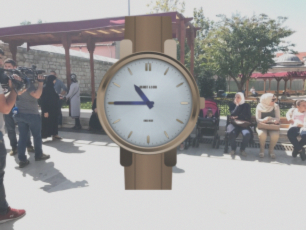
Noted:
**10:45**
